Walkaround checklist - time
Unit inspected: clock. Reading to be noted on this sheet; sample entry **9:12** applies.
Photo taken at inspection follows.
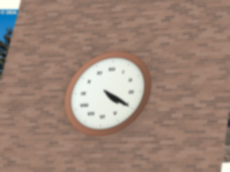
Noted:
**4:20**
